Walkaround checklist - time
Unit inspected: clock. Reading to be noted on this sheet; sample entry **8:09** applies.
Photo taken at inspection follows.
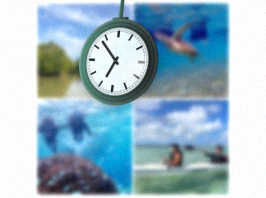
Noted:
**6:53**
